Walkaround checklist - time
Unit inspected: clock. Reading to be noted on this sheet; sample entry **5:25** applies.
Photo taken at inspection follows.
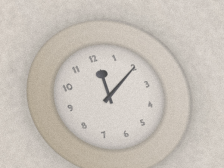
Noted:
**12:10**
